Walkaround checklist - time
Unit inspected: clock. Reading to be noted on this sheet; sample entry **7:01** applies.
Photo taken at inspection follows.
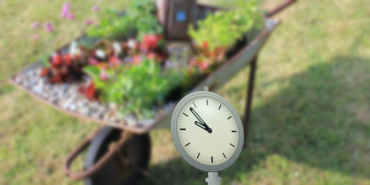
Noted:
**9:53**
